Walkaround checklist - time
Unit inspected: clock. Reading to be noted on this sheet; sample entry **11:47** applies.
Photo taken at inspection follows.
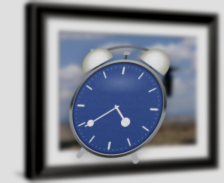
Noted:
**4:39**
